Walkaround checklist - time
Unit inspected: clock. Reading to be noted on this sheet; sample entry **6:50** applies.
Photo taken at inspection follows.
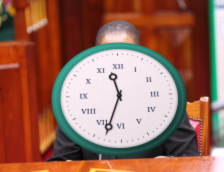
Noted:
**11:33**
